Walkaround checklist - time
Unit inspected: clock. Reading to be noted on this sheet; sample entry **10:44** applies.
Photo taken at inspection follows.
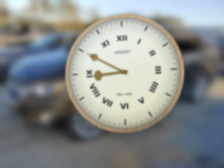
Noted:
**8:50**
